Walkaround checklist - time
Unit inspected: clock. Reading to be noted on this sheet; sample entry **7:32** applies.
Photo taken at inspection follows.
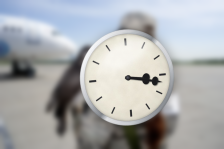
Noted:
**3:17**
